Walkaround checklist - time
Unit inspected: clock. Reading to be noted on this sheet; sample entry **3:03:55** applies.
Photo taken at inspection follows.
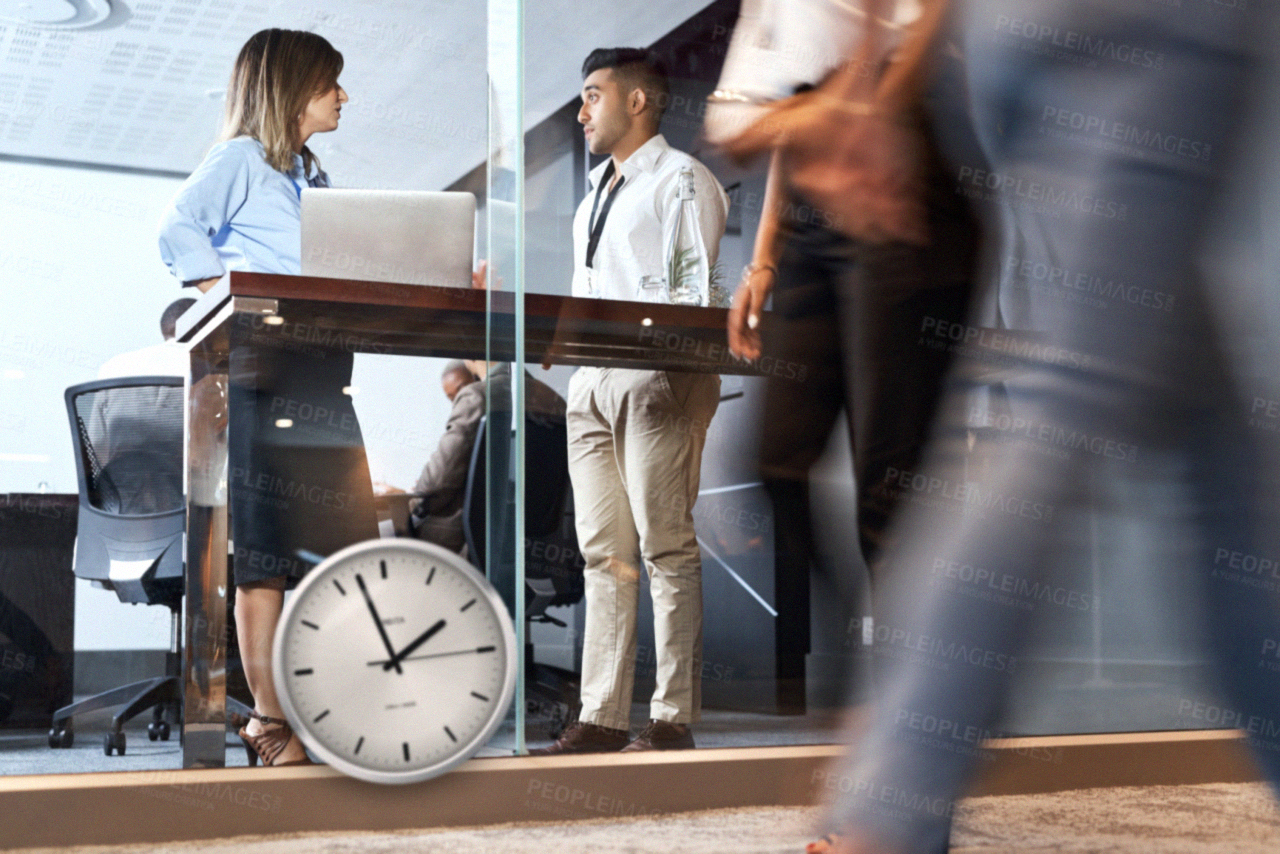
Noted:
**1:57:15**
